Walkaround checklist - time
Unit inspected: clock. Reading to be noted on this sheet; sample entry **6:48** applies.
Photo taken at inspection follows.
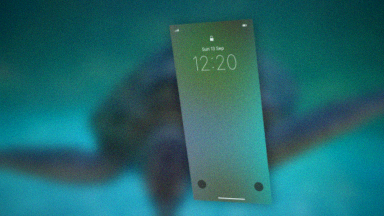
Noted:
**12:20**
